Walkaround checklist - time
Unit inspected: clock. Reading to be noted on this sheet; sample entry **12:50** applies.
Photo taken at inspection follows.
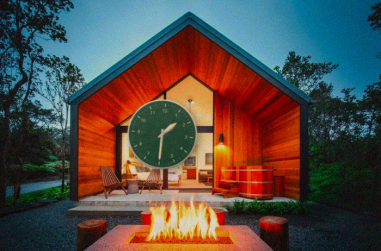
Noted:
**1:30**
